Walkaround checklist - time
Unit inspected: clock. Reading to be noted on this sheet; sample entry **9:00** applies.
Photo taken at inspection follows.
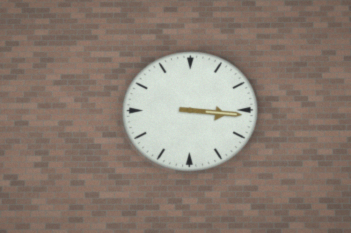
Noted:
**3:16**
